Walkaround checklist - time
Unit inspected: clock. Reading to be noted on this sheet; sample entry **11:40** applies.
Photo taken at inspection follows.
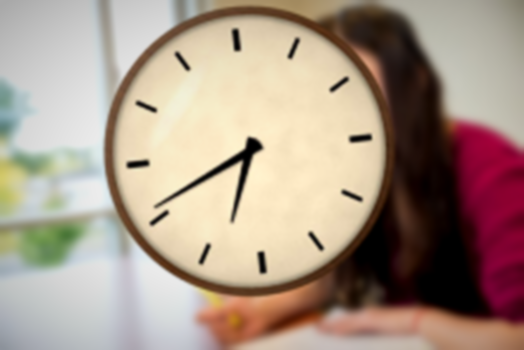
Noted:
**6:41**
